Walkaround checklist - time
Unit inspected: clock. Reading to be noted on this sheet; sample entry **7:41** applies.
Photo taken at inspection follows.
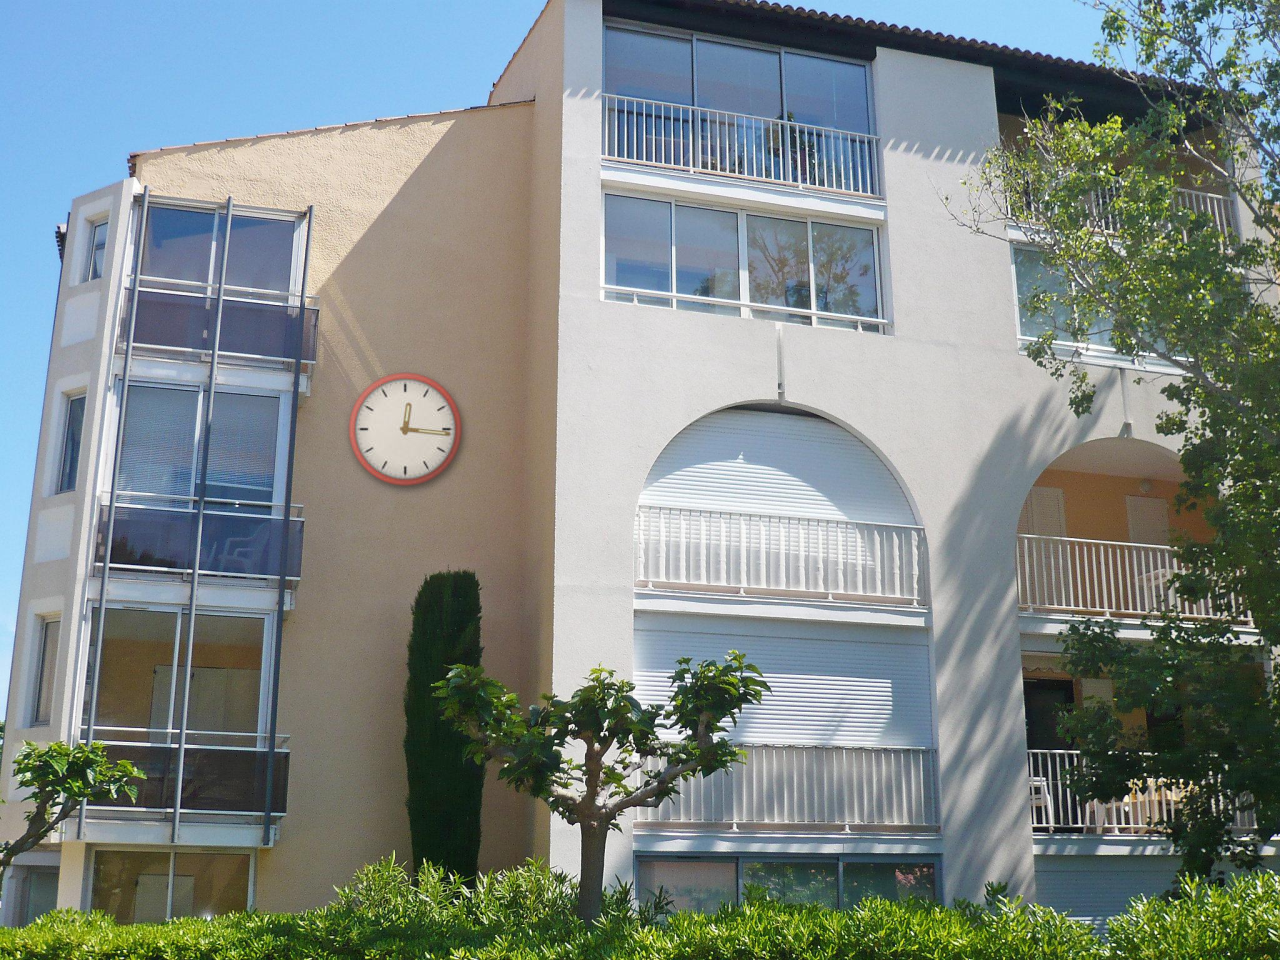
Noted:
**12:16**
